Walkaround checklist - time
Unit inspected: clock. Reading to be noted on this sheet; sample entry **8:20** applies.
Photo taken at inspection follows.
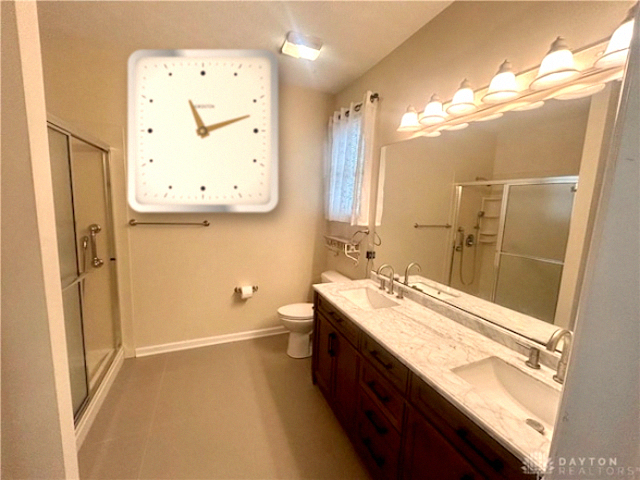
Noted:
**11:12**
